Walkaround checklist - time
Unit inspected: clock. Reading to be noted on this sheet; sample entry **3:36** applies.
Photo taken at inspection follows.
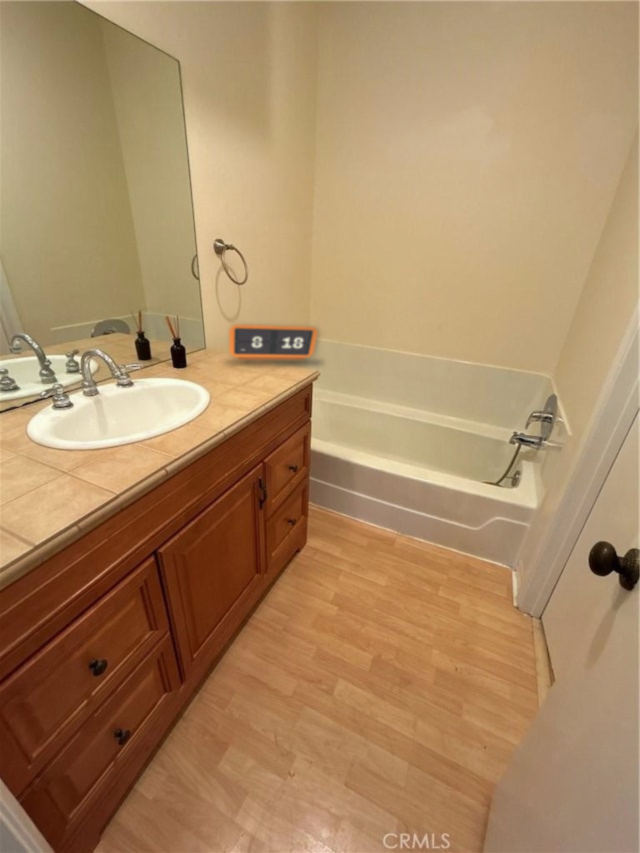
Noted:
**8:18**
